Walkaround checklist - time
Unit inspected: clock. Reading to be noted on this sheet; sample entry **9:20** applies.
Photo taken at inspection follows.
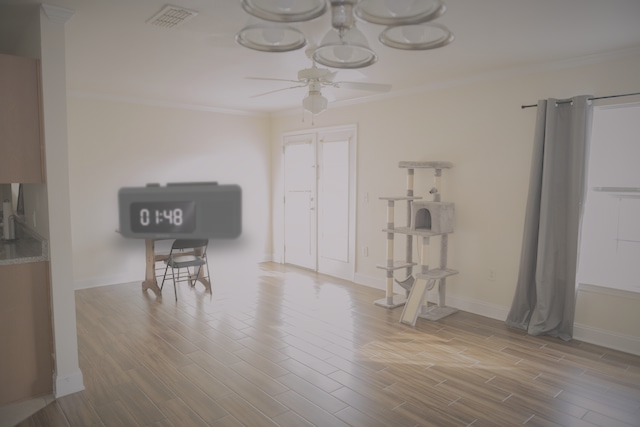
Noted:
**1:48**
